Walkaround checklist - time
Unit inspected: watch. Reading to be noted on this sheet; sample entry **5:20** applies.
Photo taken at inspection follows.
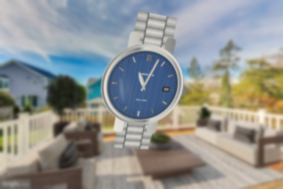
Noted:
**11:03**
